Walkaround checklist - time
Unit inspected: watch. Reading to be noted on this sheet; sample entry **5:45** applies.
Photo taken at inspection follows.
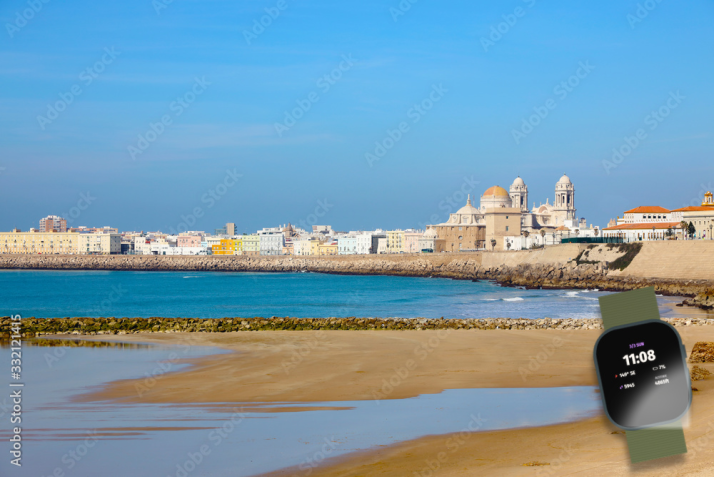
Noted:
**11:08**
